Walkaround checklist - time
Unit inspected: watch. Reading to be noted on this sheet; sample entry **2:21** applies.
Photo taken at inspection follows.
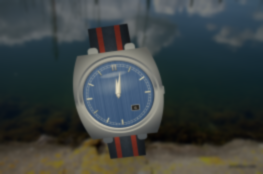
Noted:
**12:02**
